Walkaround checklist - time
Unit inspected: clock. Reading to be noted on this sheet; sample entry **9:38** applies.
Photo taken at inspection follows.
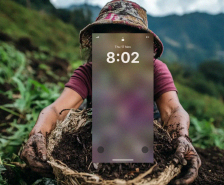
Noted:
**8:02**
